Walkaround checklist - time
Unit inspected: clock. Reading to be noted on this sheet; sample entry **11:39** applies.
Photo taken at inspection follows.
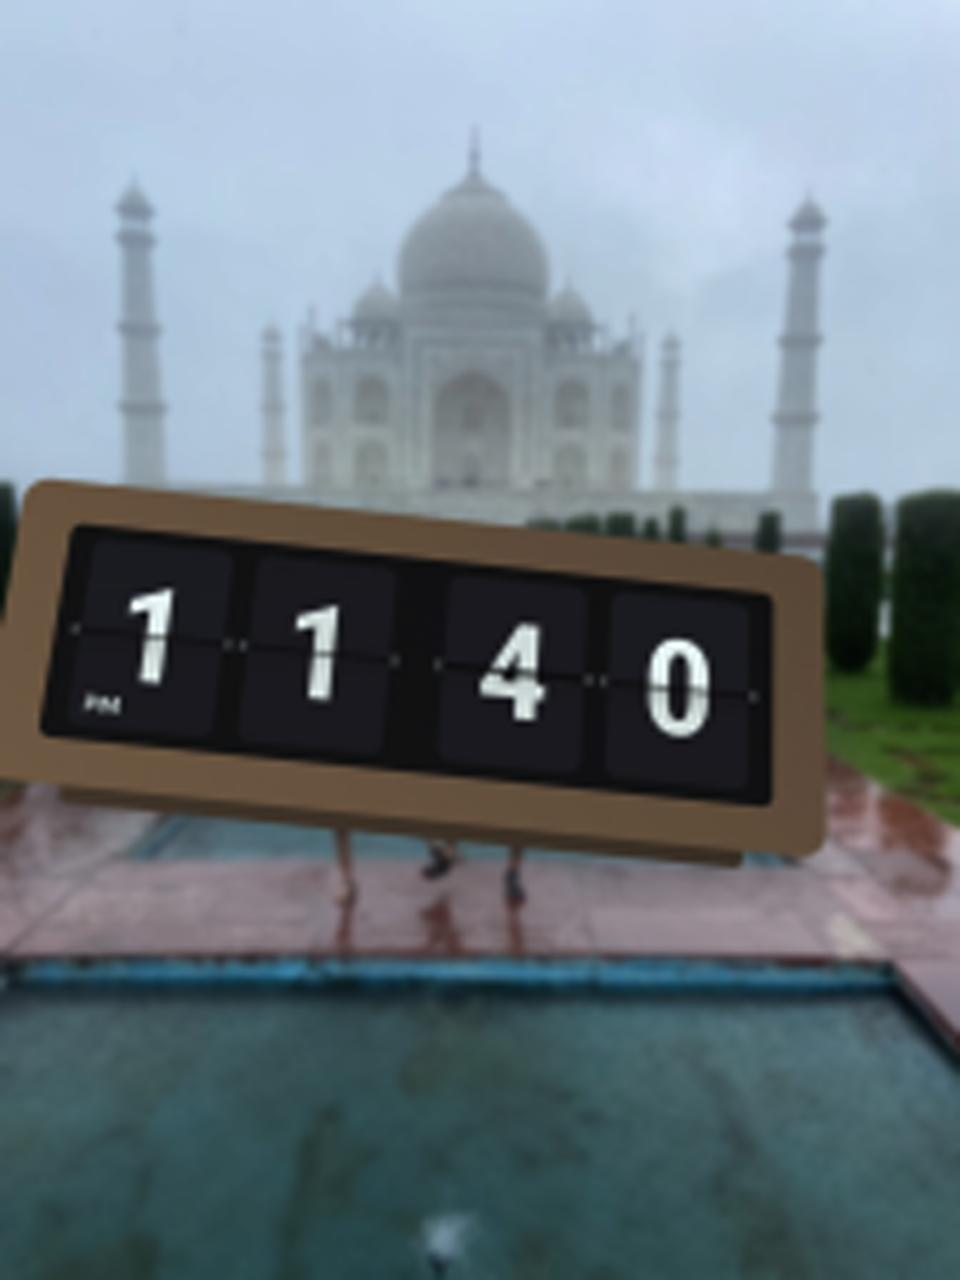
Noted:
**11:40**
